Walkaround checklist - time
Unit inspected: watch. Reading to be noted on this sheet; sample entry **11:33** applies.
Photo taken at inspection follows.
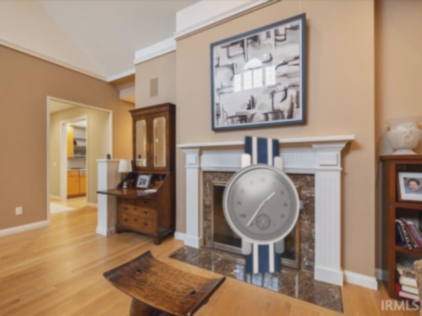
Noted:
**1:36**
